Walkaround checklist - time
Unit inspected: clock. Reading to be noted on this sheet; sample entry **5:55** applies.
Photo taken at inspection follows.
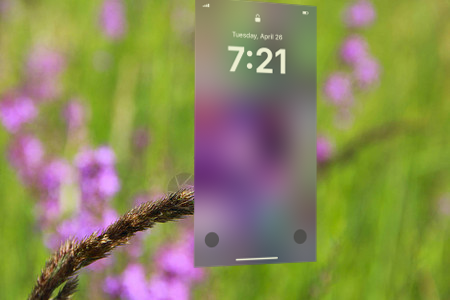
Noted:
**7:21**
